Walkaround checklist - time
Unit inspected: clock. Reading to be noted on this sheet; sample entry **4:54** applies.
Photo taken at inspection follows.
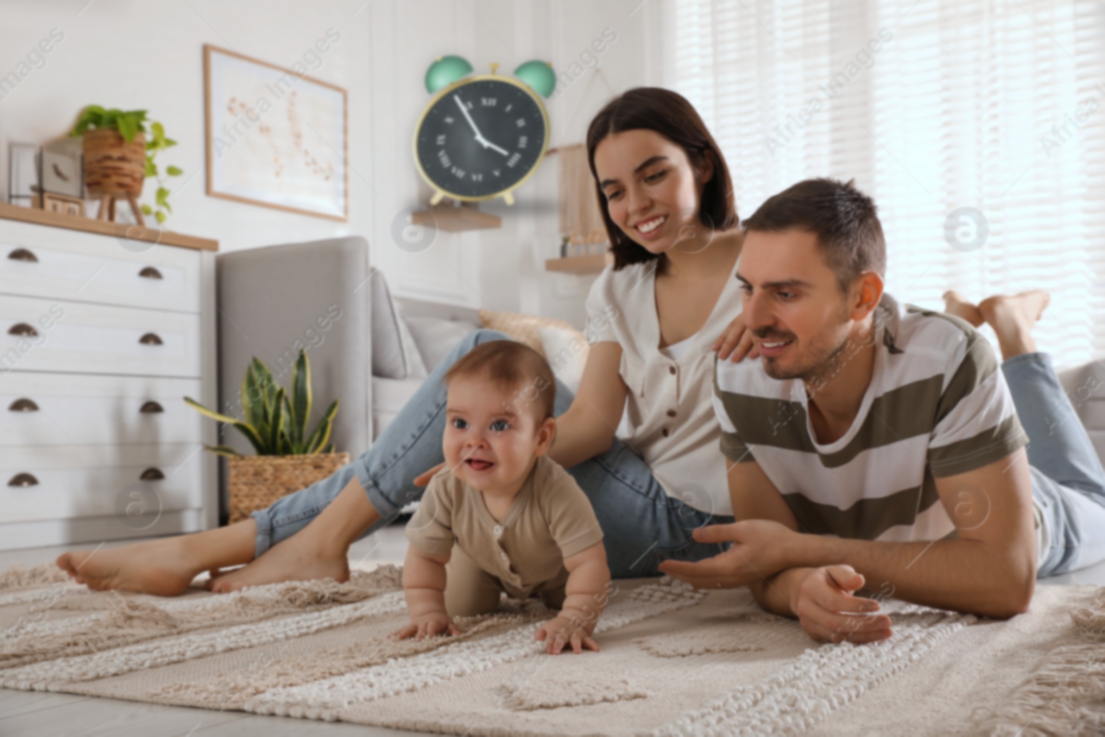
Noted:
**3:54**
